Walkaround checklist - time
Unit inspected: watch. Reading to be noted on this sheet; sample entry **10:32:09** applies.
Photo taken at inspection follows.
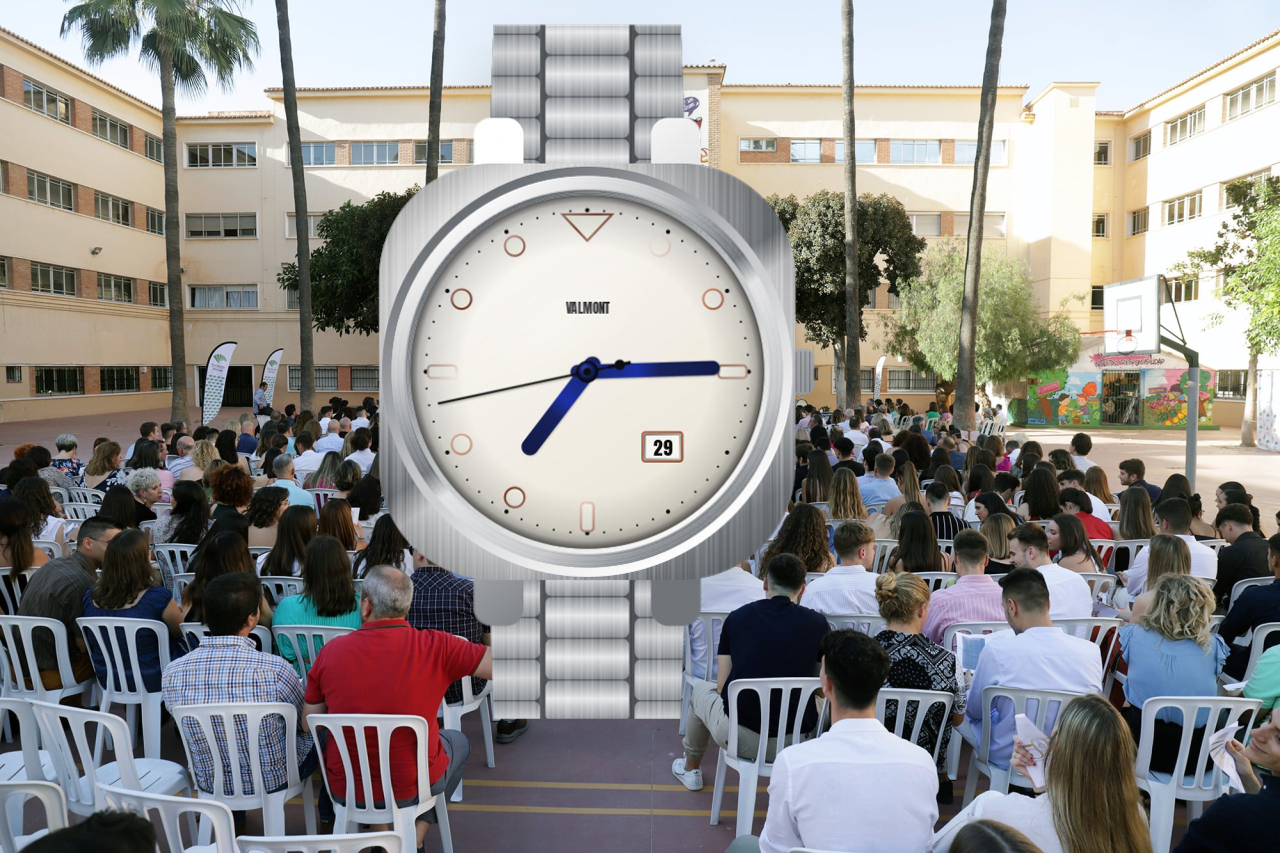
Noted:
**7:14:43**
